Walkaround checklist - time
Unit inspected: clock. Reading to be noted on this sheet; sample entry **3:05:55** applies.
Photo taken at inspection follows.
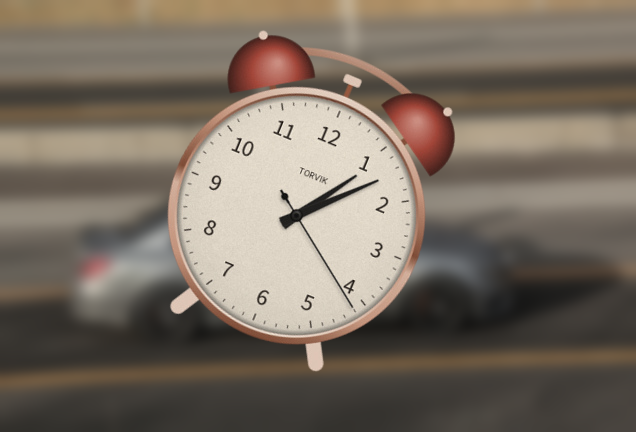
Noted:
**1:07:21**
